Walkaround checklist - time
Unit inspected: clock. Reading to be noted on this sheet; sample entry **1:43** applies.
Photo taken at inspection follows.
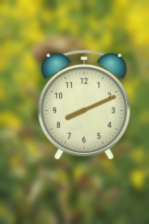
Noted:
**8:11**
